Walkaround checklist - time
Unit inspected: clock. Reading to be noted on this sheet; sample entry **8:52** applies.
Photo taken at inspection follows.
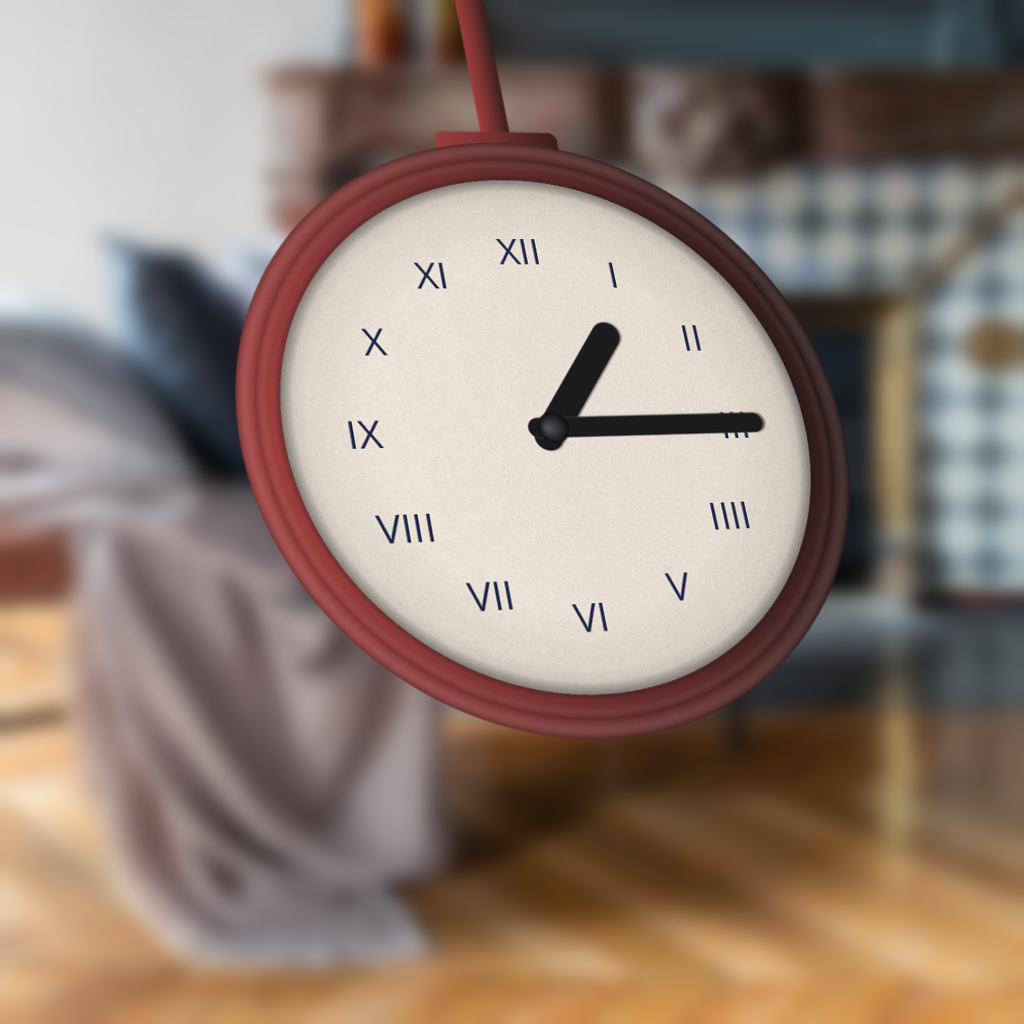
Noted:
**1:15**
